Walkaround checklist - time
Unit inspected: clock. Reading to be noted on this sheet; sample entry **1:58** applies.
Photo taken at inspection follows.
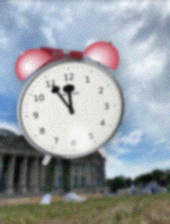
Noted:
**11:55**
